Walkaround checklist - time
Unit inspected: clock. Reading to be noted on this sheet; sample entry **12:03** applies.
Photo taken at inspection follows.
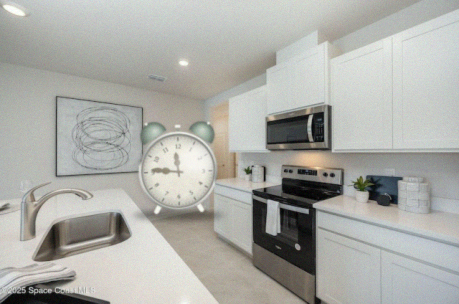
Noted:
**11:46**
